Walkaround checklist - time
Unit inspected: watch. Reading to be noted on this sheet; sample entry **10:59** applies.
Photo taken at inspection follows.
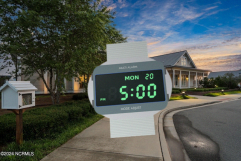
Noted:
**5:00**
